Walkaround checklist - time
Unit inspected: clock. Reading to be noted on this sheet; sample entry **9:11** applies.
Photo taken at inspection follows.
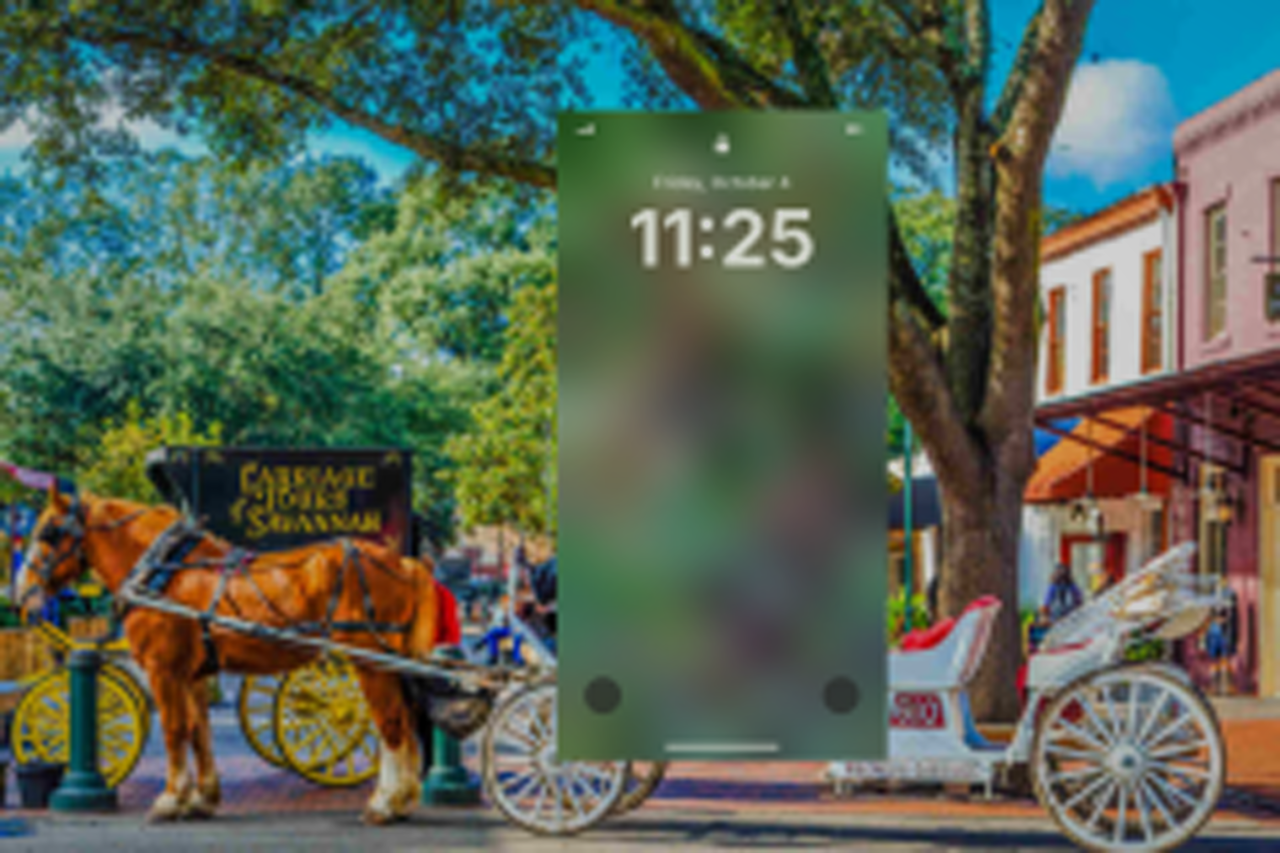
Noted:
**11:25**
